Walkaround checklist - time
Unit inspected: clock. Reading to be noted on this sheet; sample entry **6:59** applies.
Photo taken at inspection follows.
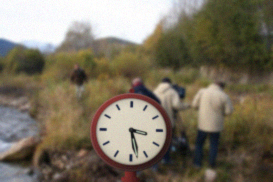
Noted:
**3:28**
